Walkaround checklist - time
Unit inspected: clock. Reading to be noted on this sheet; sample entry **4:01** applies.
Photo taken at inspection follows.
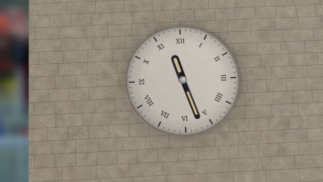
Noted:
**11:27**
